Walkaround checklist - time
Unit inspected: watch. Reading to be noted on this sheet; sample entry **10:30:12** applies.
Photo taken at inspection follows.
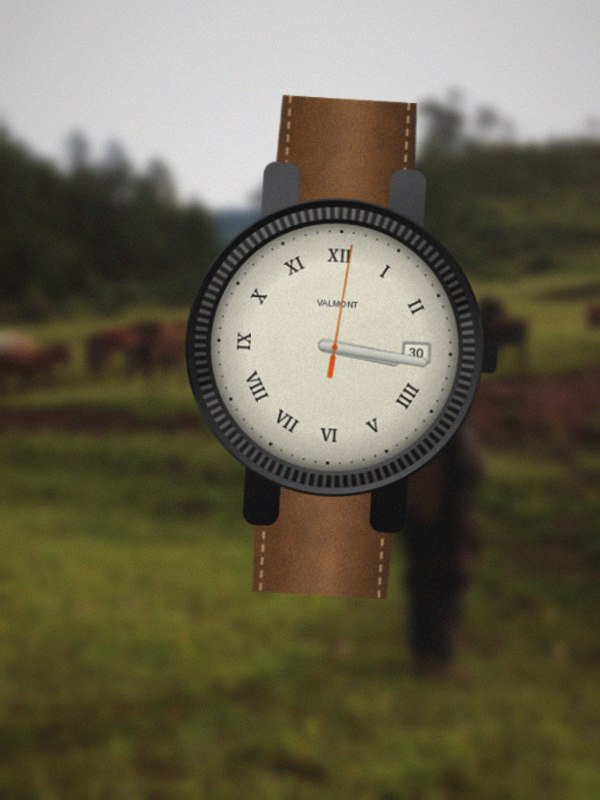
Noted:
**3:16:01**
